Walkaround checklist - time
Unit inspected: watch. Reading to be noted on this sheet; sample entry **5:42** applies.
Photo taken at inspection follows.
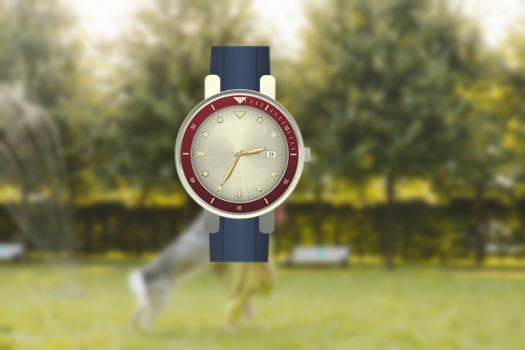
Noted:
**2:35**
